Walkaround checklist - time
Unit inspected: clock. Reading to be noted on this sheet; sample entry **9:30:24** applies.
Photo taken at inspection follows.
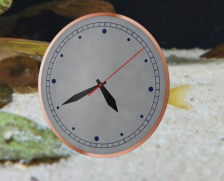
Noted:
**4:40:08**
